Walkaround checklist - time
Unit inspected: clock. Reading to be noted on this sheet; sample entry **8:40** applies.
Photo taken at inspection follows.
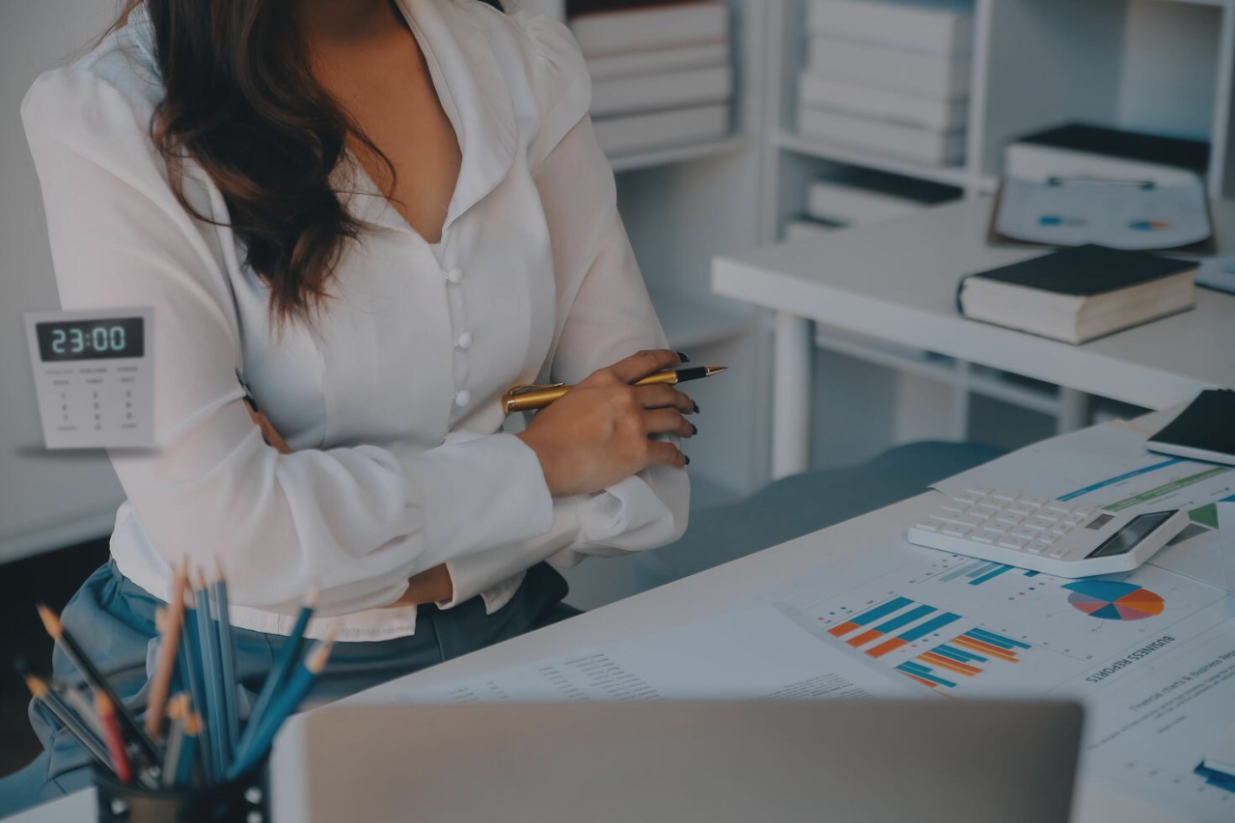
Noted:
**23:00**
